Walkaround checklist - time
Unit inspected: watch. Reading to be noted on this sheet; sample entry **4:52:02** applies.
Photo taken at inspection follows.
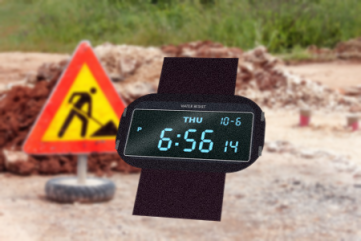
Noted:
**6:56:14**
